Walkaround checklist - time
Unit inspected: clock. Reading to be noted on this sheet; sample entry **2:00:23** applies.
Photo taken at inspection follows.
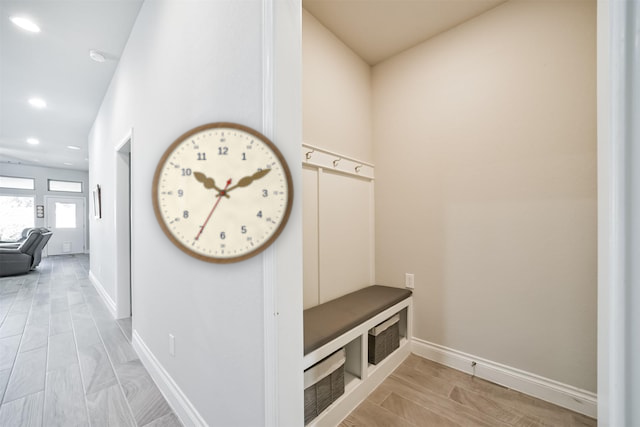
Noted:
**10:10:35**
